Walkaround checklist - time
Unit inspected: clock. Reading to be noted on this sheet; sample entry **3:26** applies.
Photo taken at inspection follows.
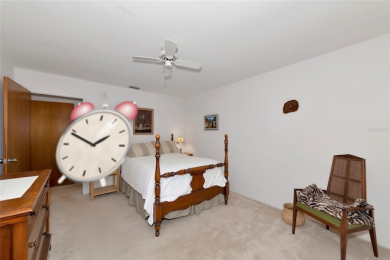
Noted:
**1:49**
